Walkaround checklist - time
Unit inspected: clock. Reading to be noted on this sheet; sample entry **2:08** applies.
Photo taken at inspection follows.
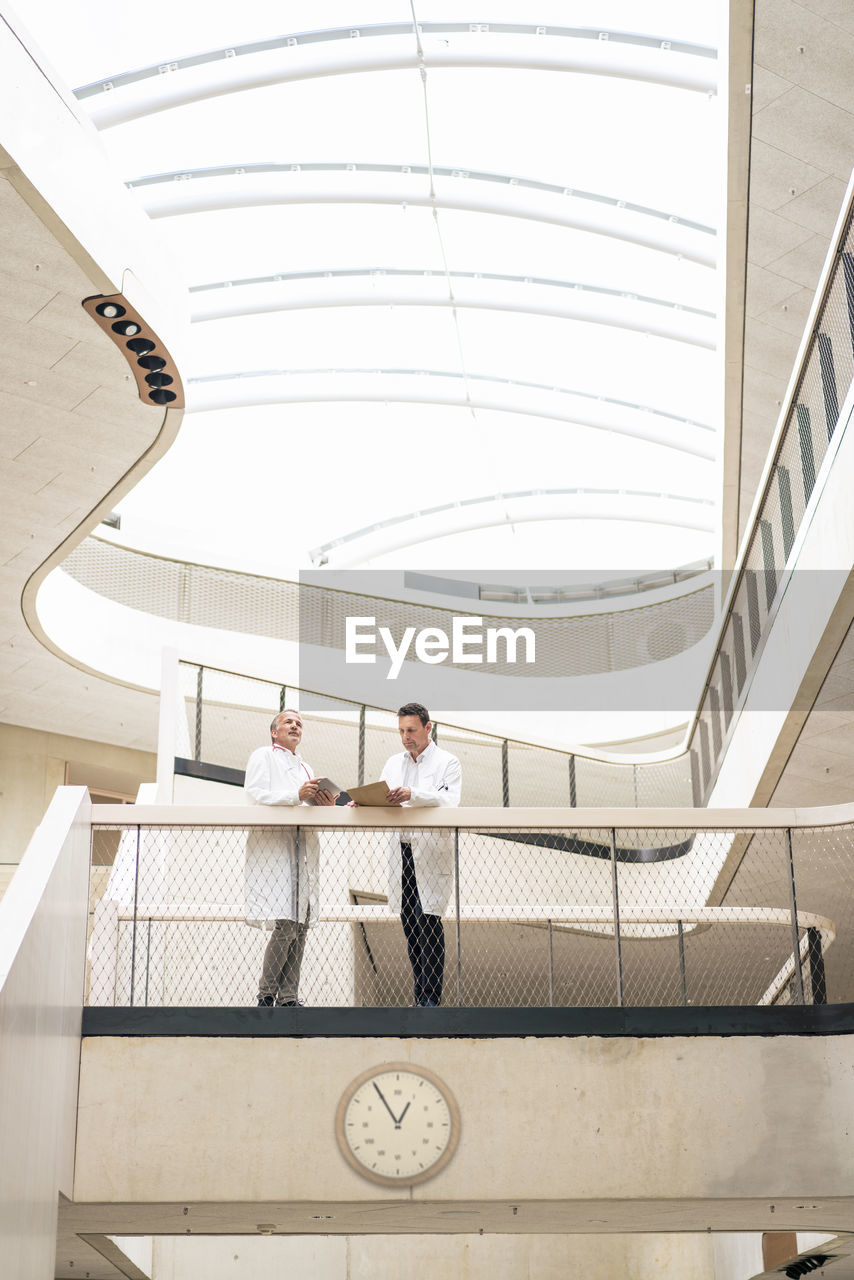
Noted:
**12:55**
